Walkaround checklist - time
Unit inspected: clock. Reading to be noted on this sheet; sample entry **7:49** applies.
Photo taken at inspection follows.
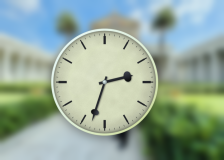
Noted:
**2:33**
